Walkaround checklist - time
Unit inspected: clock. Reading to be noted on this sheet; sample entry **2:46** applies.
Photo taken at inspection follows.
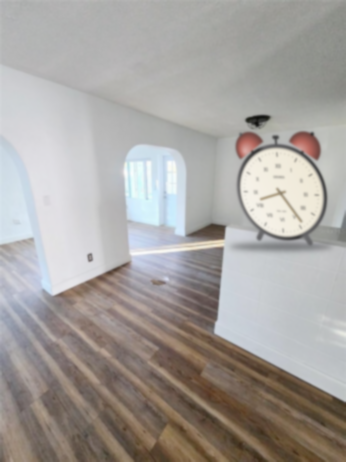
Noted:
**8:24**
